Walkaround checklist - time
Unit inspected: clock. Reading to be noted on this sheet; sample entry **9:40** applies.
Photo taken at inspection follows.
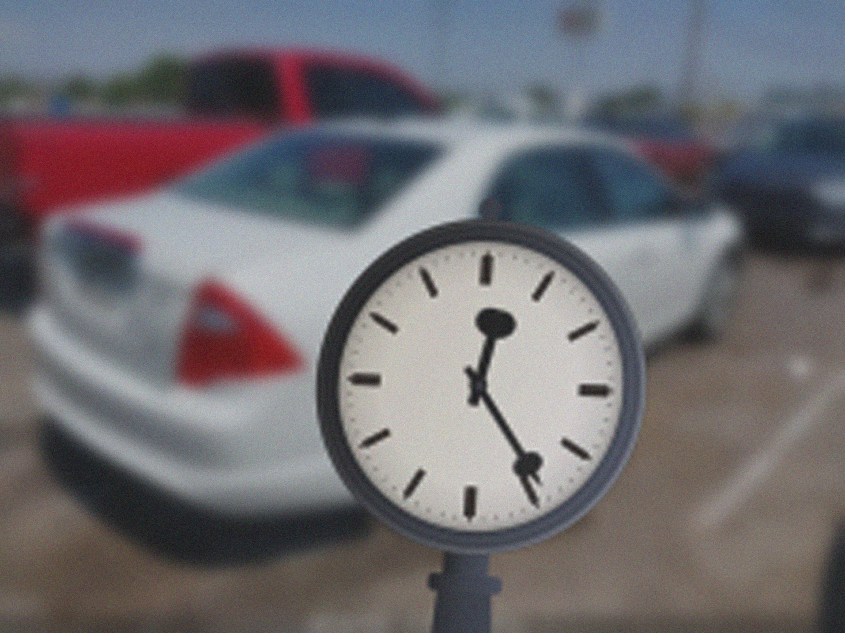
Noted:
**12:24**
